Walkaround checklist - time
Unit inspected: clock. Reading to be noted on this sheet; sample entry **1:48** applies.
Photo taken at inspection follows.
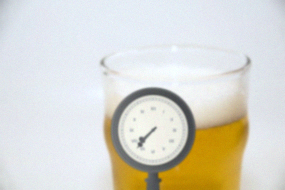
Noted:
**7:37**
